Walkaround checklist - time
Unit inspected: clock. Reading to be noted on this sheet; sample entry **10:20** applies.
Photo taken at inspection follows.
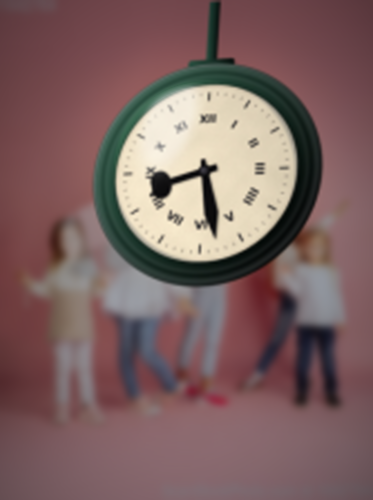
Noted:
**8:28**
